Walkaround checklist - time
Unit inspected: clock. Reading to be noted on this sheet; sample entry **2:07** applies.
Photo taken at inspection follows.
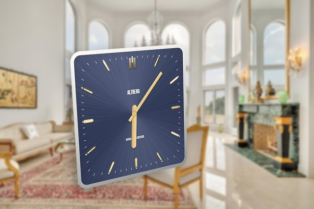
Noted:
**6:07**
